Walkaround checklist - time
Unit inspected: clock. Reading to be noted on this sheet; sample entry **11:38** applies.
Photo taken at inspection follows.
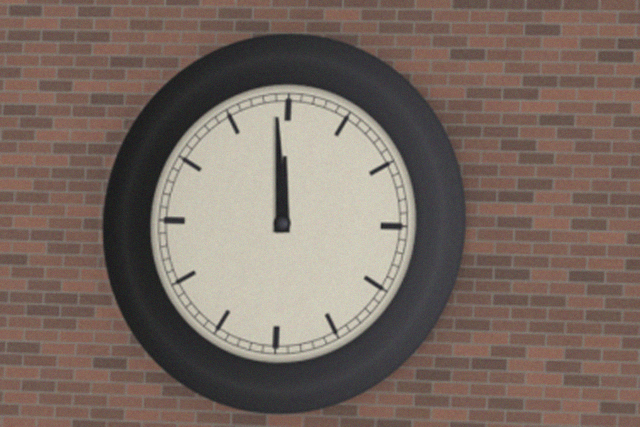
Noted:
**11:59**
